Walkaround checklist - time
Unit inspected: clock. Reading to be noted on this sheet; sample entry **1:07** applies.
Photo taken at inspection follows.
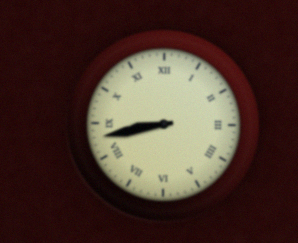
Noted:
**8:43**
